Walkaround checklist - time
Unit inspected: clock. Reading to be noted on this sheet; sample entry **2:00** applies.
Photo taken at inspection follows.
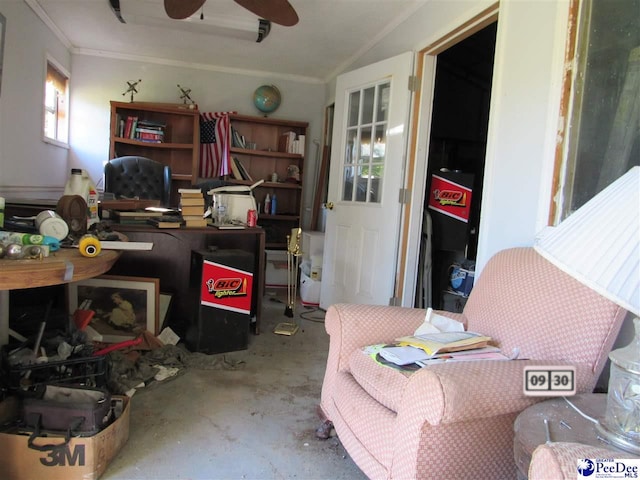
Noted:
**9:30**
